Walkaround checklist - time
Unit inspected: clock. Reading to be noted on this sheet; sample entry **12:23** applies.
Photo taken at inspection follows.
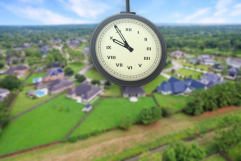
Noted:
**9:55**
